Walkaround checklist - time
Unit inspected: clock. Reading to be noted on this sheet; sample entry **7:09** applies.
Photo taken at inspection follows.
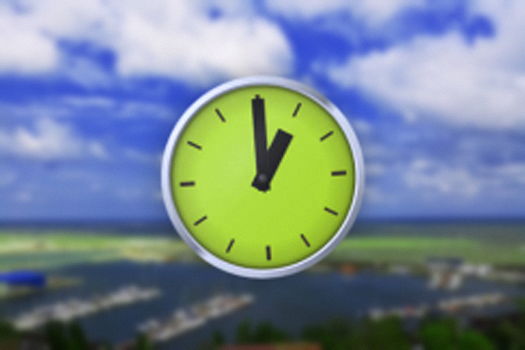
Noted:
**1:00**
